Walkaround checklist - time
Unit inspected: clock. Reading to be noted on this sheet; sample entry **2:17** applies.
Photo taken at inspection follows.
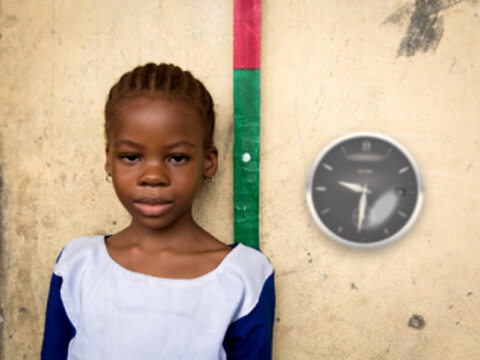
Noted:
**9:31**
